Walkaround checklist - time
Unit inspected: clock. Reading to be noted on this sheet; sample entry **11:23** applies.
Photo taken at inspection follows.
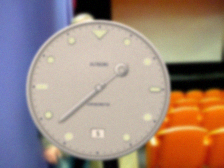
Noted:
**1:38**
